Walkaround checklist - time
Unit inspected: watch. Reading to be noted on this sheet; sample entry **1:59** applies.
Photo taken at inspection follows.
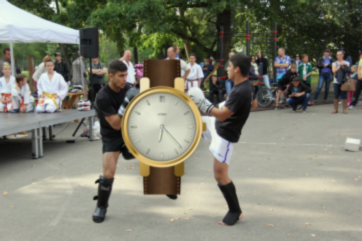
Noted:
**6:23**
